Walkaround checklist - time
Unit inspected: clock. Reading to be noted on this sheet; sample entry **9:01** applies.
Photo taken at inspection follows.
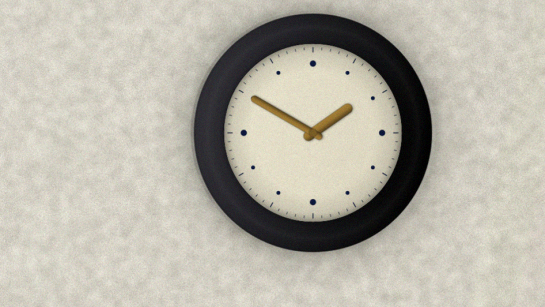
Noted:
**1:50**
